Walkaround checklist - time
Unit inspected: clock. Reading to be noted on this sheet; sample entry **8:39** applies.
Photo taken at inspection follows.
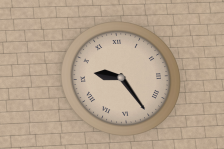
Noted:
**9:25**
